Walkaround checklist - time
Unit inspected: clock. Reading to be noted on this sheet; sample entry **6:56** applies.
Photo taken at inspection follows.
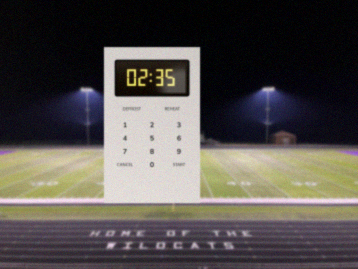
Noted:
**2:35**
